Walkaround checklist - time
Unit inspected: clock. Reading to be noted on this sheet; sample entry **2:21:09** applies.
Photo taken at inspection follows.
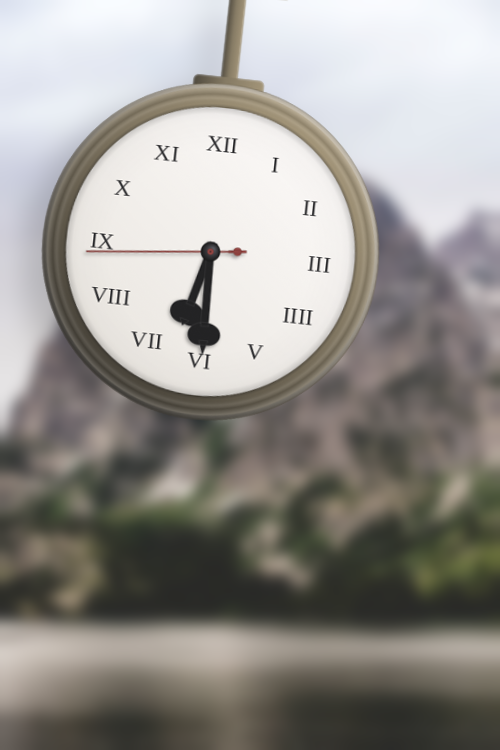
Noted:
**6:29:44**
